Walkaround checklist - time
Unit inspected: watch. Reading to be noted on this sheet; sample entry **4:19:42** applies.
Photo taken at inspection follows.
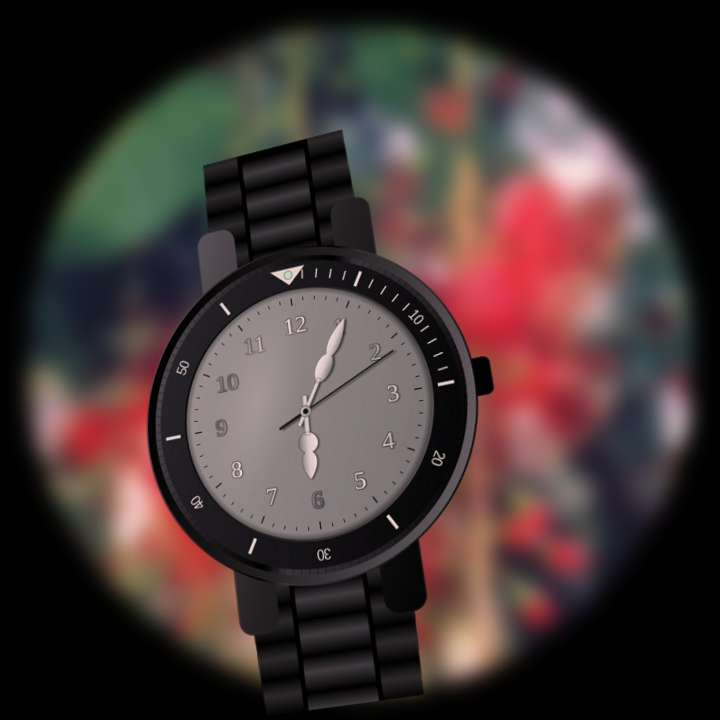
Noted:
**6:05:11**
